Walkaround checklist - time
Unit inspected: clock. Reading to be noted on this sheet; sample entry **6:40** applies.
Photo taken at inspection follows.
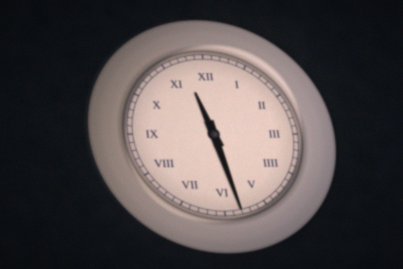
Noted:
**11:28**
